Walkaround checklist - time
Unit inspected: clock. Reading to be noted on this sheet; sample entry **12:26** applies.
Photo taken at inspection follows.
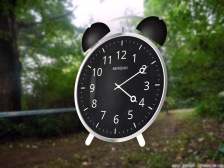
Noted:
**4:10**
